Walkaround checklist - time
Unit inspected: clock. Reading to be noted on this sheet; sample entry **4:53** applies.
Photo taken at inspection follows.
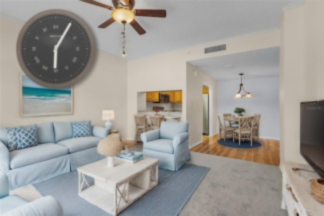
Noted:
**6:05**
